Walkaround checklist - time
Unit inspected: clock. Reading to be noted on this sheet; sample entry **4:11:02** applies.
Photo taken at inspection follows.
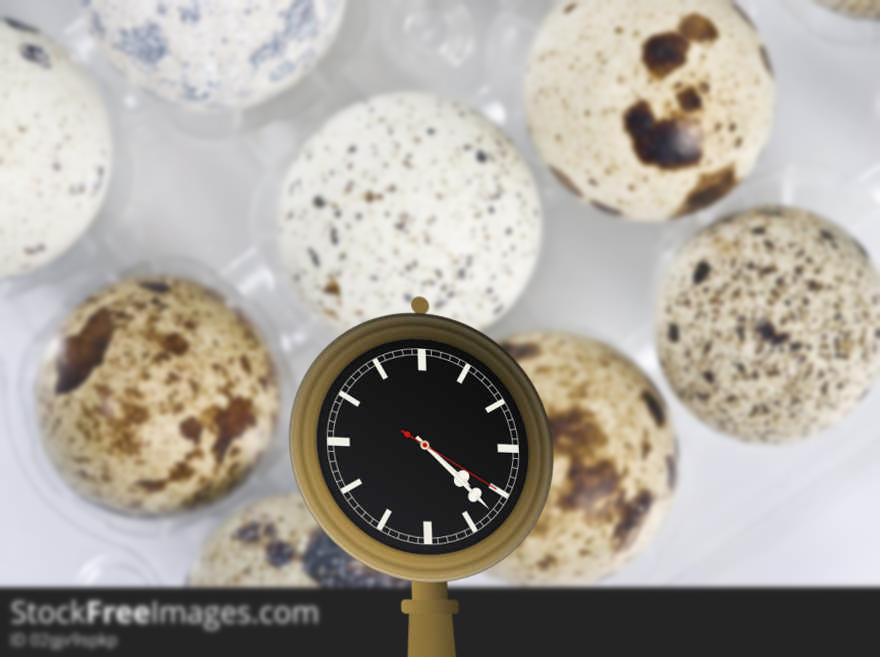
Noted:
**4:22:20**
